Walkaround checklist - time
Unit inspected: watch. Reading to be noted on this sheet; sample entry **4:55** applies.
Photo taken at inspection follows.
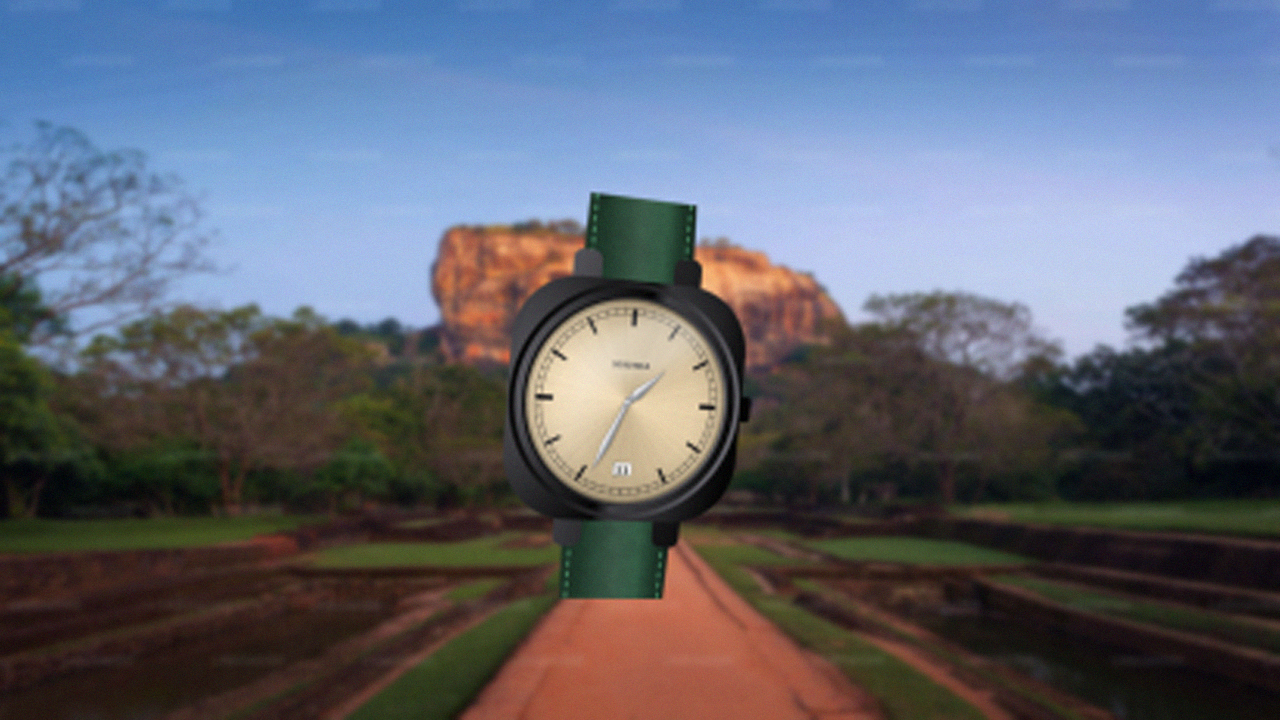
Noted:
**1:34**
